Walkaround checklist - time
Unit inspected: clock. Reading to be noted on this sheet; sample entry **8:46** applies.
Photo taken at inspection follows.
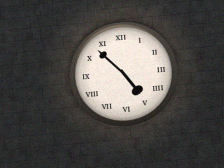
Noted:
**4:53**
